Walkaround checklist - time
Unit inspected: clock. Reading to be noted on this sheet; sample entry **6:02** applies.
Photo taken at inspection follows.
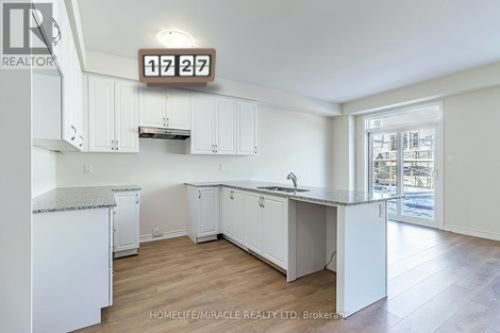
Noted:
**17:27**
